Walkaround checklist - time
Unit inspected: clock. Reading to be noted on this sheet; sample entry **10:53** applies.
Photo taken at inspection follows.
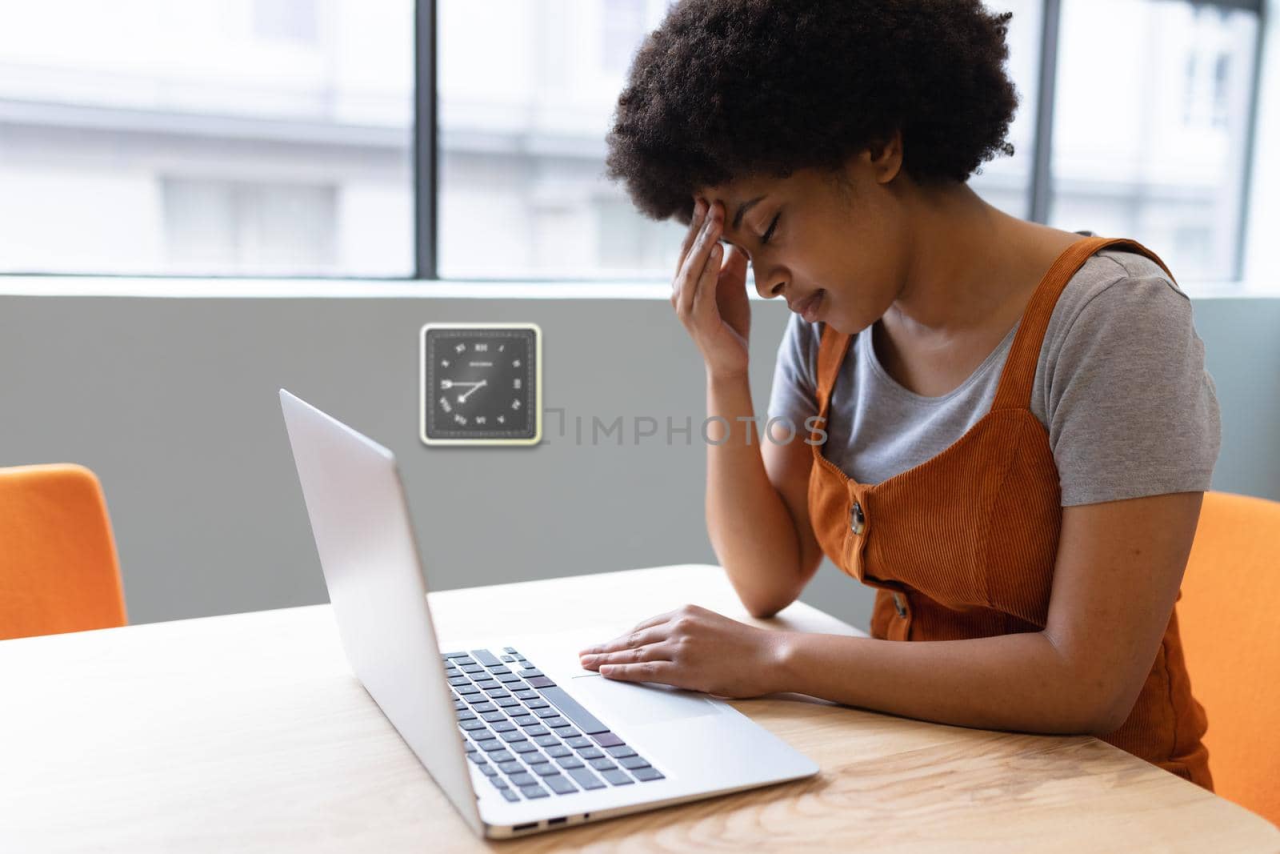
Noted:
**7:45**
